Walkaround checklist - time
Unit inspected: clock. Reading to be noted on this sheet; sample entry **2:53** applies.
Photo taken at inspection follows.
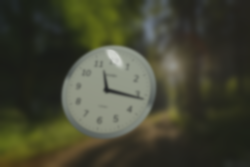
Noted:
**11:16**
